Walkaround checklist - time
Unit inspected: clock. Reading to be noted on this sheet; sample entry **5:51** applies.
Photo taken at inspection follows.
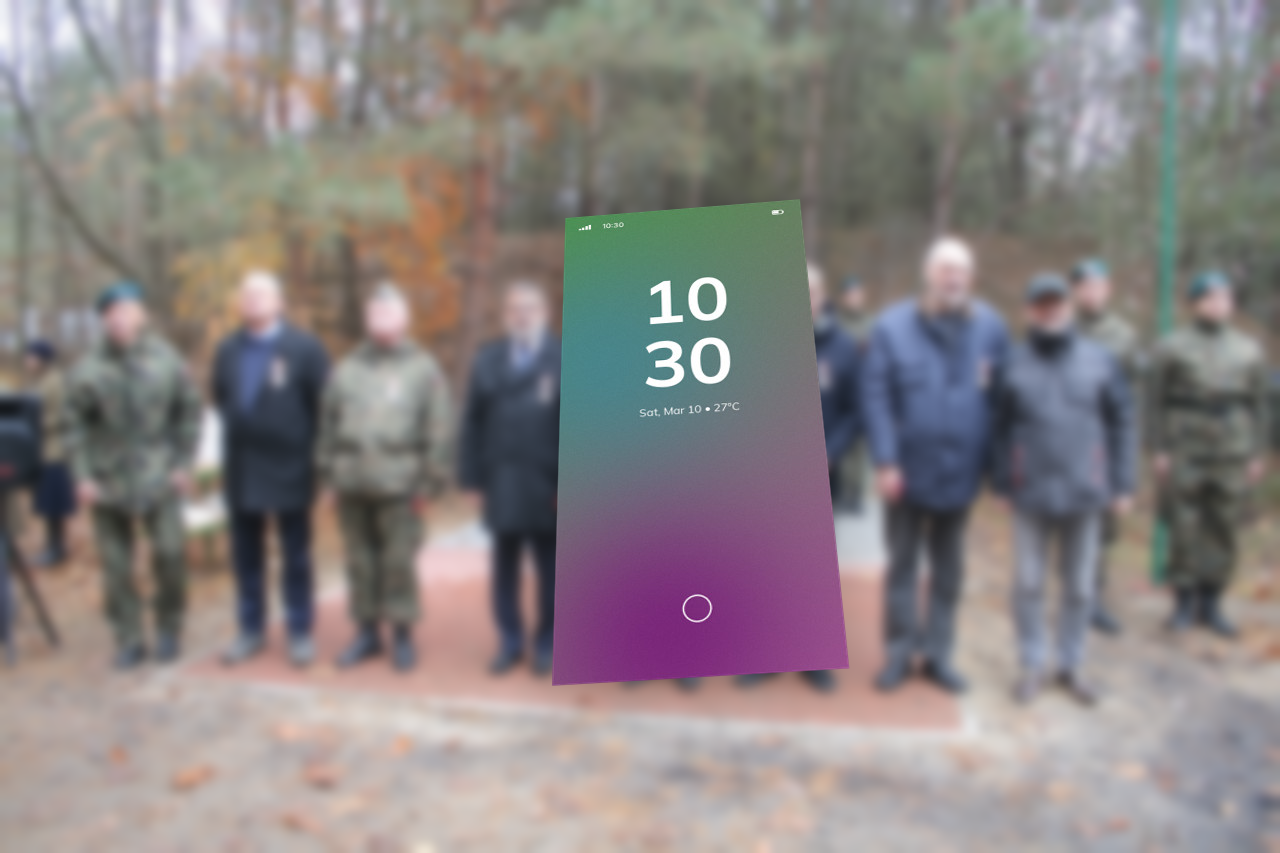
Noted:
**10:30**
